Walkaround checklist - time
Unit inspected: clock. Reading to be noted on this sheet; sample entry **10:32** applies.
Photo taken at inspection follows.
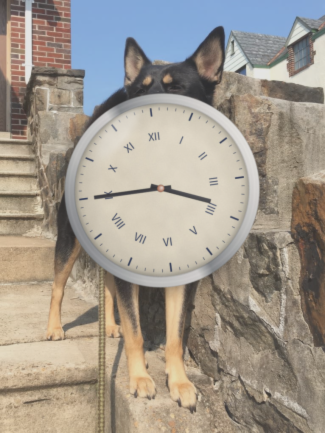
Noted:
**3:45**
